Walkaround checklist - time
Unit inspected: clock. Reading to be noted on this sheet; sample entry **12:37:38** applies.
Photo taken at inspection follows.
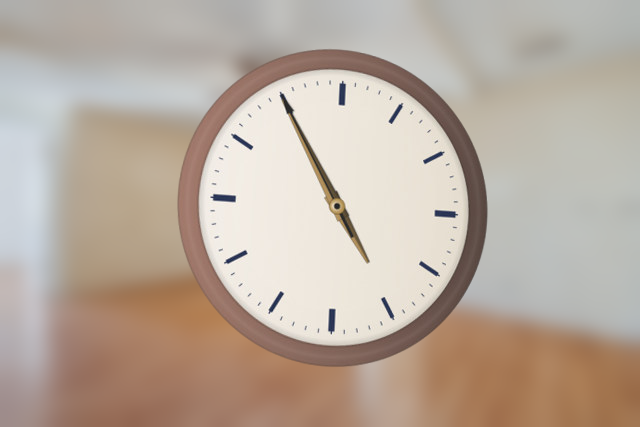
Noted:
**4:54:55**
